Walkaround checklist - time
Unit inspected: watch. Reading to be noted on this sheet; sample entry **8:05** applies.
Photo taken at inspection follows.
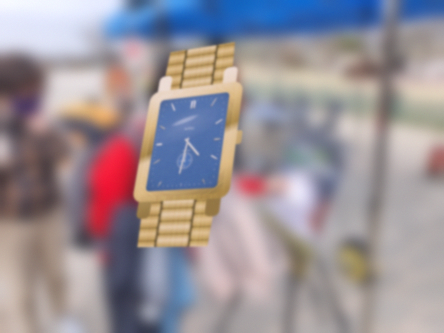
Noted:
**4:31**
